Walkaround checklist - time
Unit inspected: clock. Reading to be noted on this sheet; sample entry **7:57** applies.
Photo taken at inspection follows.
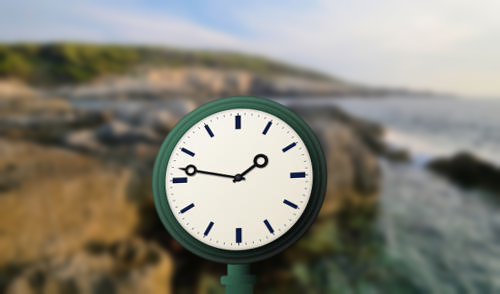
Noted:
**1:47**
